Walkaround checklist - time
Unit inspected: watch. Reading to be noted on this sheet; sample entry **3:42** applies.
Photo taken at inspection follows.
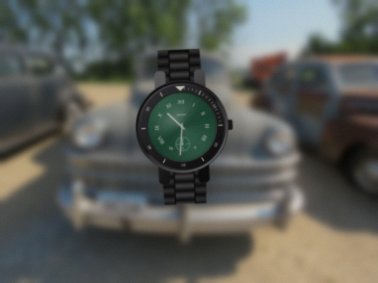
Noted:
**10:31**
